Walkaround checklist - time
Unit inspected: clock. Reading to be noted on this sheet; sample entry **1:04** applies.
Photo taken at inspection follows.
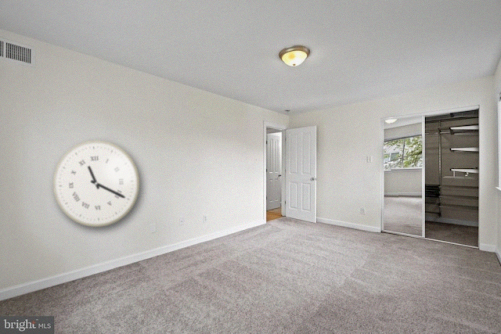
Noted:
**11:20**
